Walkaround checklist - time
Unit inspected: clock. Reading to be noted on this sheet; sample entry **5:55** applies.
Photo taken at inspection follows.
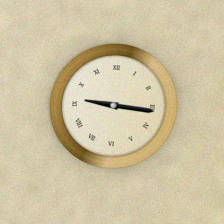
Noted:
**9:16**
